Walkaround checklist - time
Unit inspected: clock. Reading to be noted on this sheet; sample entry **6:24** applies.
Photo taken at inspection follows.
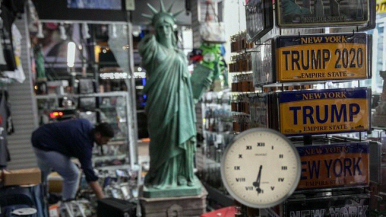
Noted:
**6:31**
